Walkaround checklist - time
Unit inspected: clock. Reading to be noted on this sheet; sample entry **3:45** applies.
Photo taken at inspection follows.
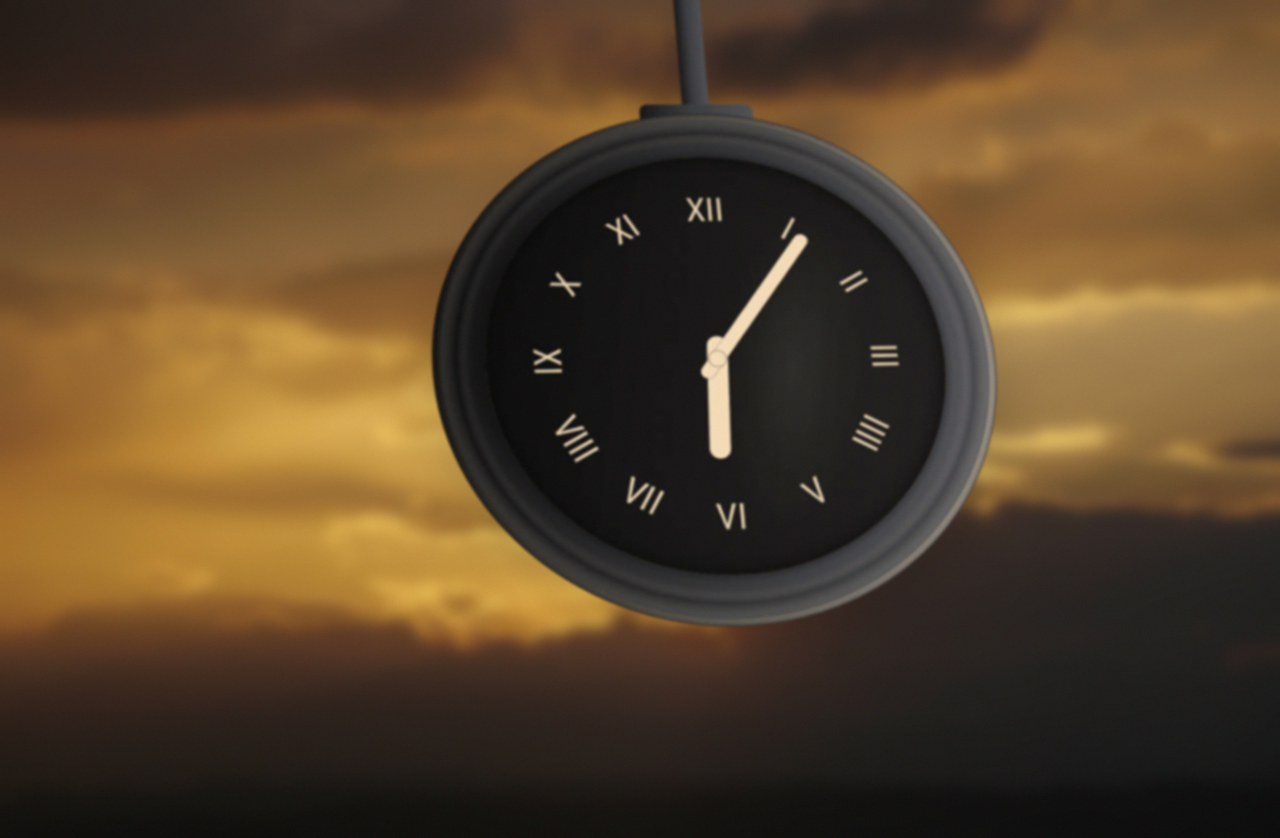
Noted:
**6:06**
